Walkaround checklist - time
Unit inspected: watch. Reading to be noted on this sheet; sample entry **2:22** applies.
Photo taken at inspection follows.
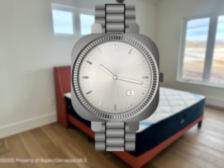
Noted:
**10:17**
